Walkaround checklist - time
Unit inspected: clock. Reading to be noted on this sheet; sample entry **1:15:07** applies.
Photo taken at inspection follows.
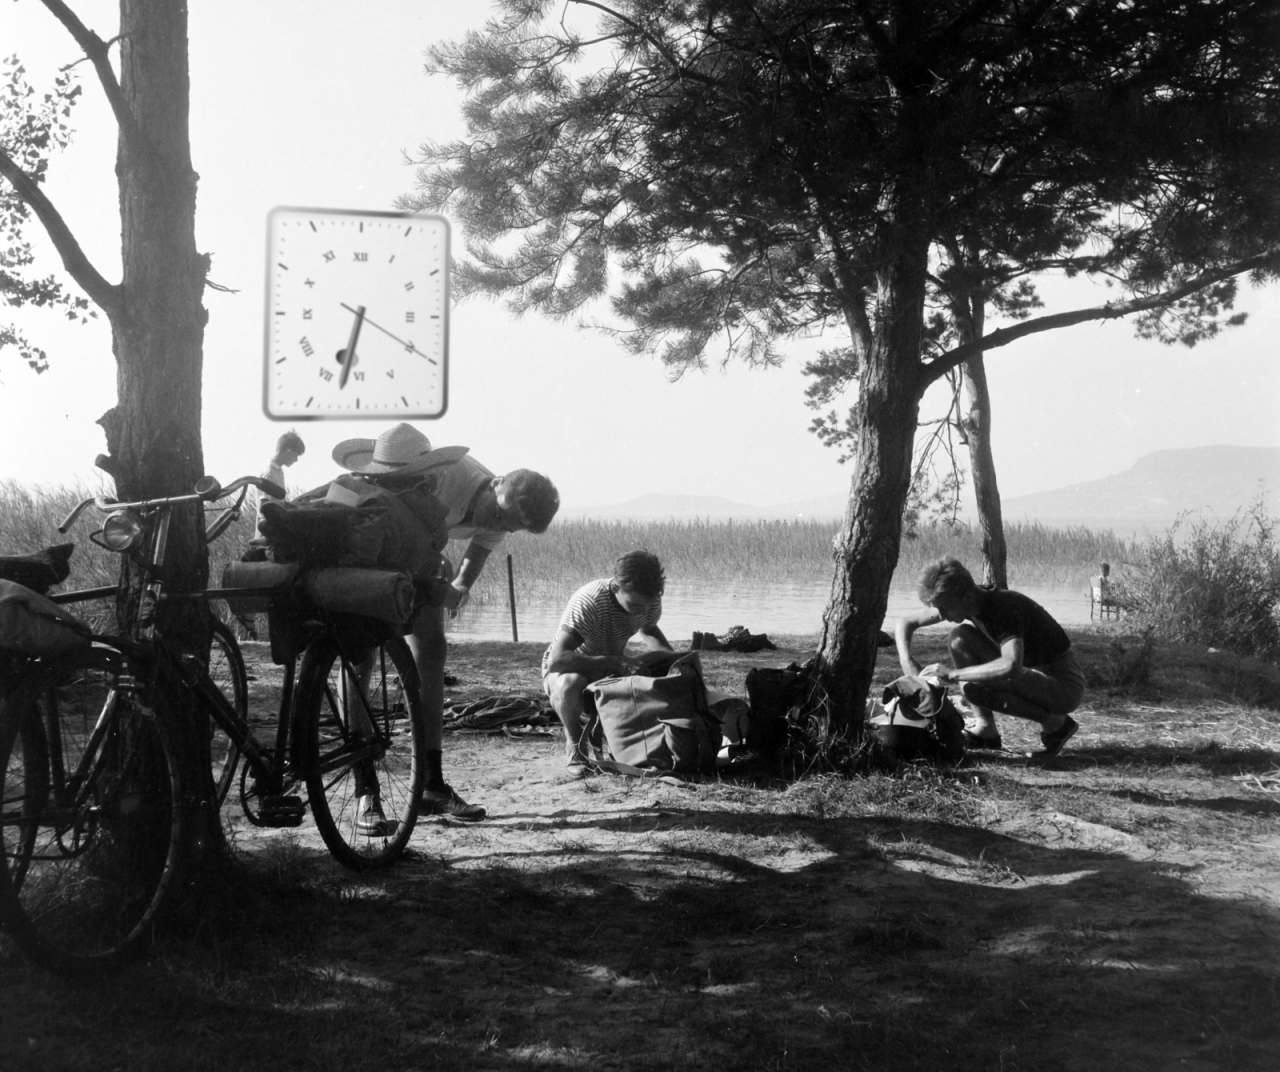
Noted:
**6:32:20**
